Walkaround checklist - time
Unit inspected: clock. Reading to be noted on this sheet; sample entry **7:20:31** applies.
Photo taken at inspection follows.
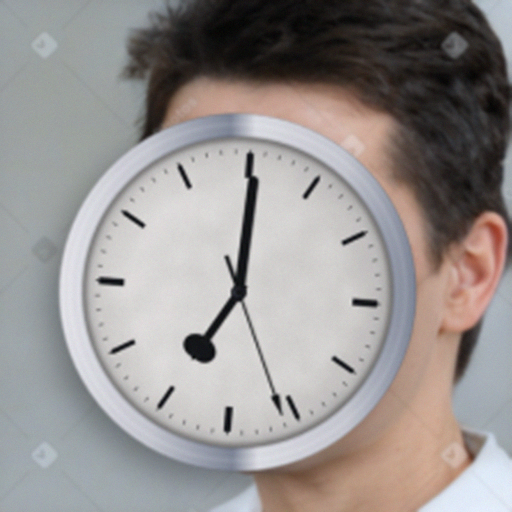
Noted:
**7:00:26**
